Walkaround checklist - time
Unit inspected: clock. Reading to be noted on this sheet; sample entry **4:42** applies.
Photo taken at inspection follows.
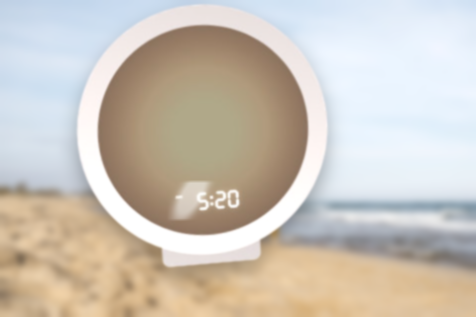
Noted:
**5:20**
